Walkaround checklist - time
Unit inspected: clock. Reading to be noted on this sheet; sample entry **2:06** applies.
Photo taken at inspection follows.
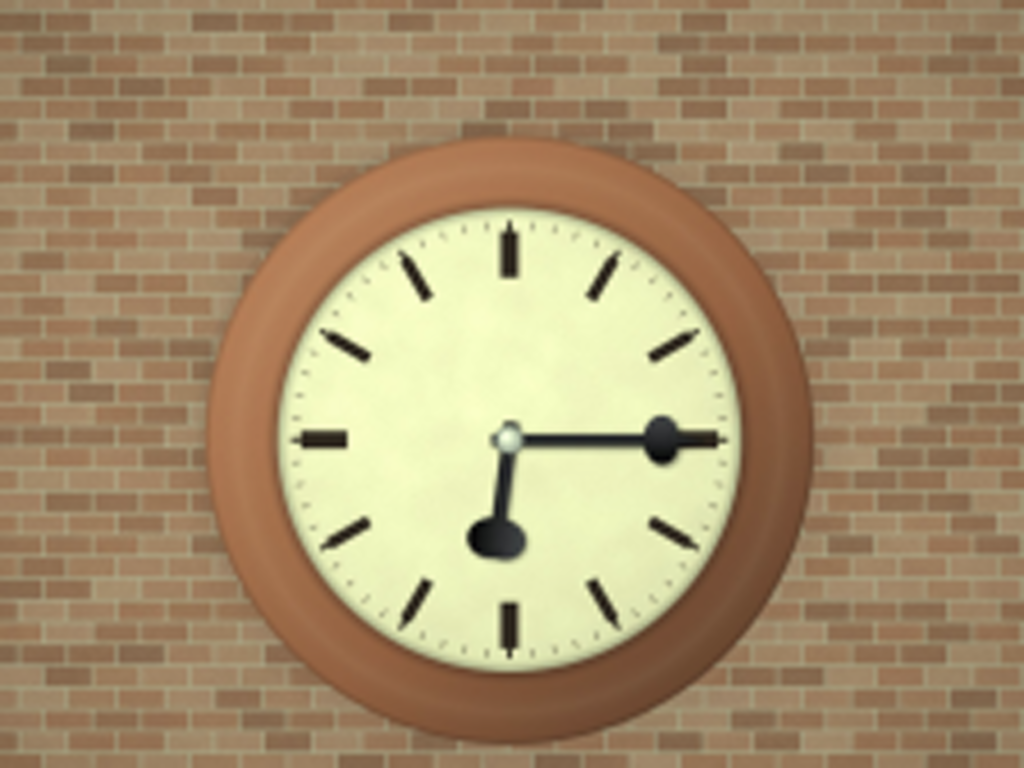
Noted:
**6:15**
